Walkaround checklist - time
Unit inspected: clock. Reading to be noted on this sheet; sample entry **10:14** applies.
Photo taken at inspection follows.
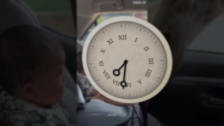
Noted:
**7:32**
